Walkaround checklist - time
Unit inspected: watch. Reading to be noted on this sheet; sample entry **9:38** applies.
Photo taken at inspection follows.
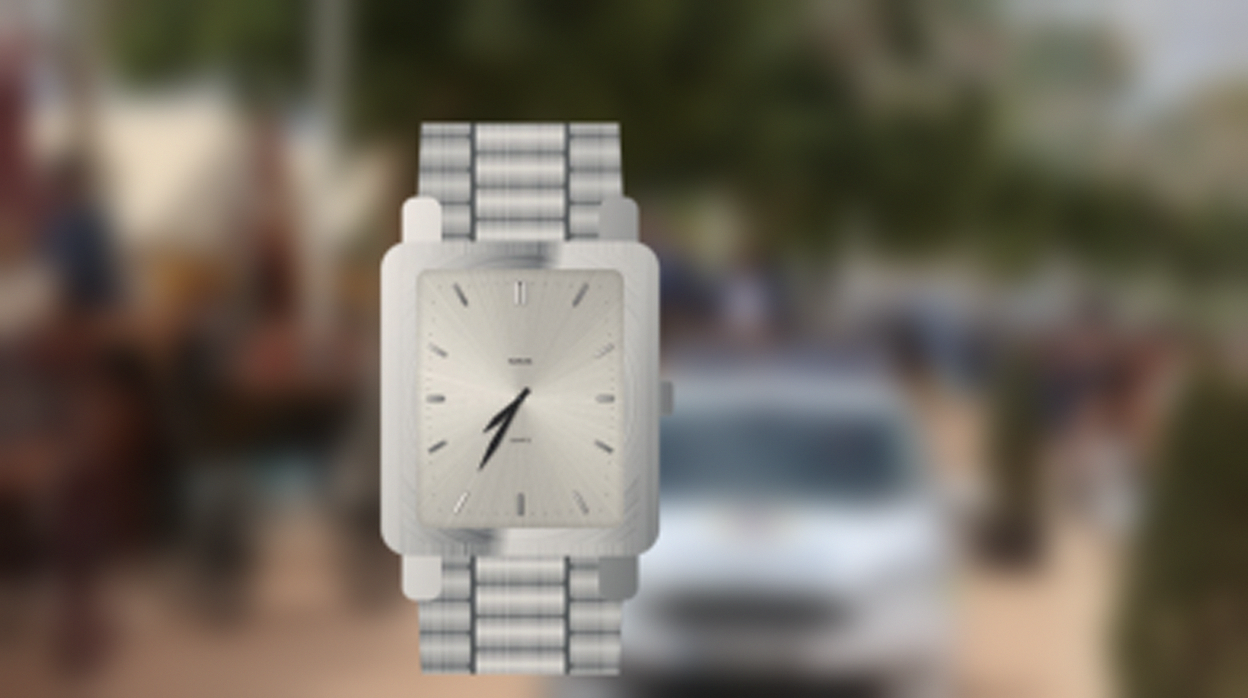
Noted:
**7:35**
